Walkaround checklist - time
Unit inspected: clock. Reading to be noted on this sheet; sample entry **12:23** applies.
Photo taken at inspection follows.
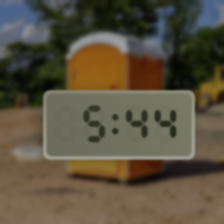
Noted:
**5:44**
